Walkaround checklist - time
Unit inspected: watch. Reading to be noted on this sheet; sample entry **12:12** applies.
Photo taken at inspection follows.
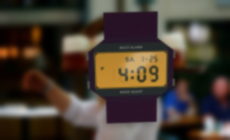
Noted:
**4:09**
